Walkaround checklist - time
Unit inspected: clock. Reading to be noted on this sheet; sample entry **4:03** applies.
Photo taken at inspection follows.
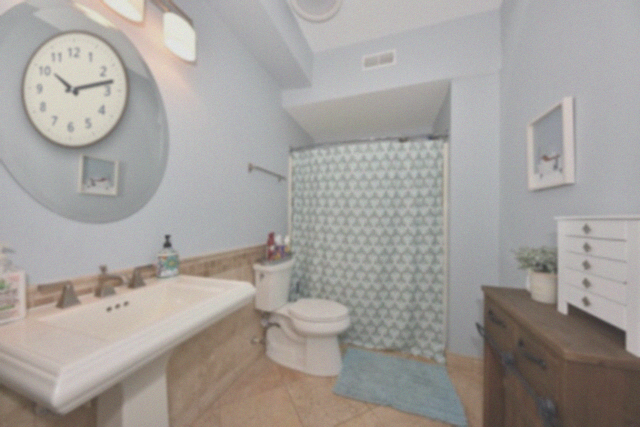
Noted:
**10:13**
